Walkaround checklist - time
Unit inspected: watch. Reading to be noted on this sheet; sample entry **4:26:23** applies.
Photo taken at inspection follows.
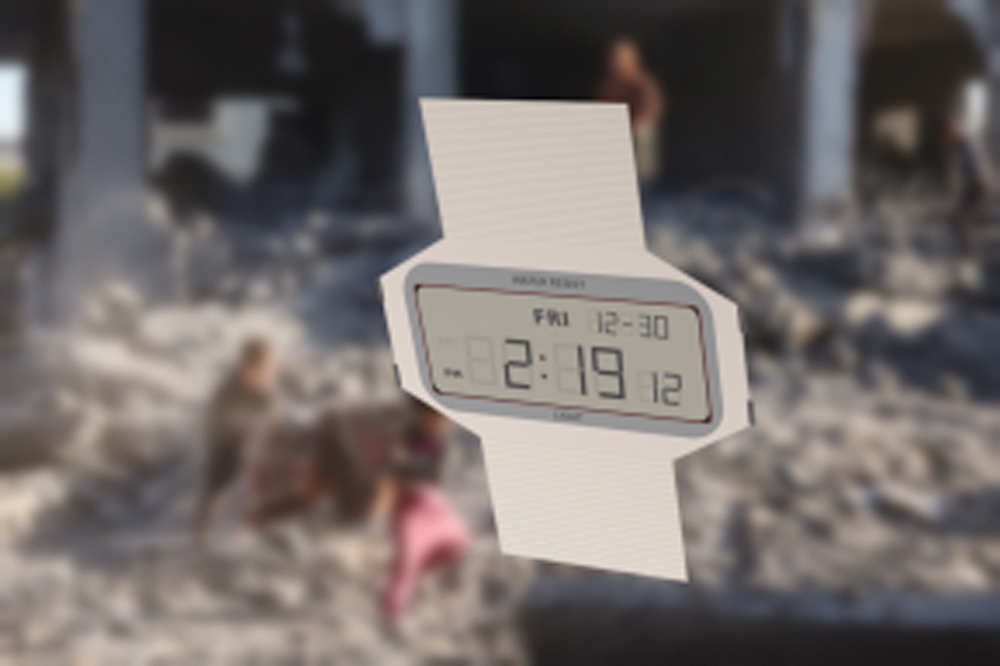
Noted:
**2:19:12**
